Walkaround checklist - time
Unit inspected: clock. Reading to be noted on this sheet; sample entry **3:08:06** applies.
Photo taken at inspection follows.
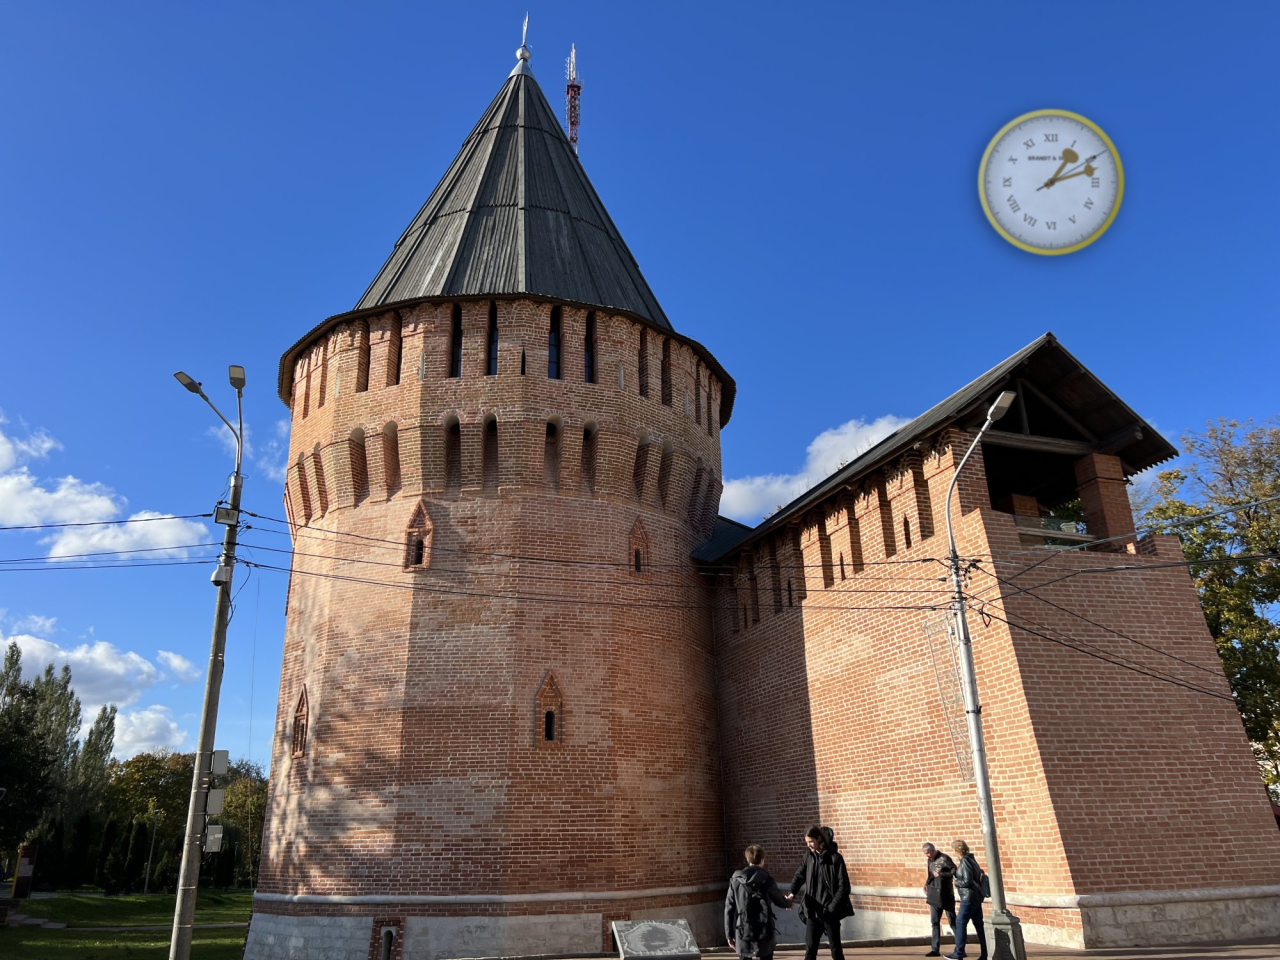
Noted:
**1:12:10**
